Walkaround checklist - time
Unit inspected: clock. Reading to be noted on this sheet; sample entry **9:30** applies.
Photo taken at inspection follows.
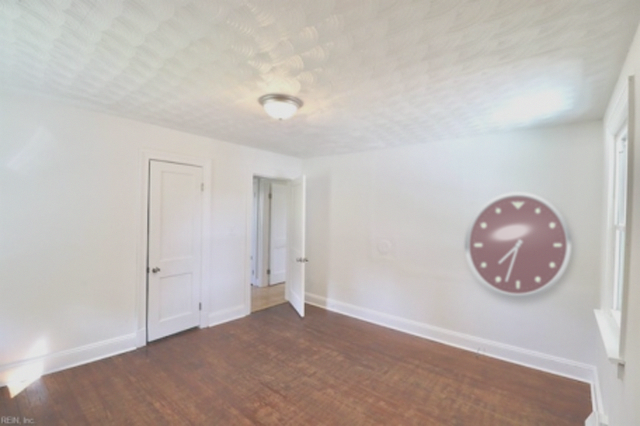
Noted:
**7:33**
